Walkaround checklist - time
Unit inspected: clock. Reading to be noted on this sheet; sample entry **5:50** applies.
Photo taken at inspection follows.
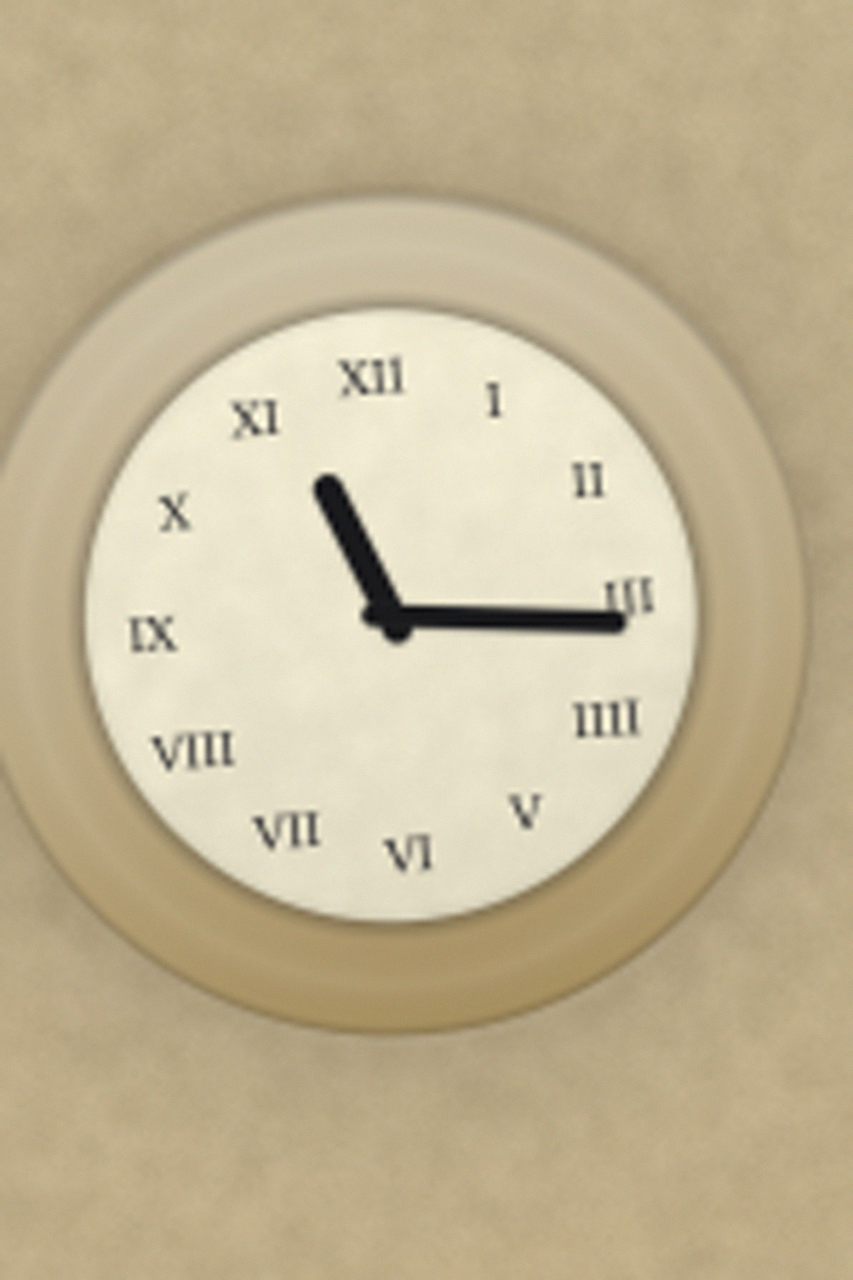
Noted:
**11:16**
